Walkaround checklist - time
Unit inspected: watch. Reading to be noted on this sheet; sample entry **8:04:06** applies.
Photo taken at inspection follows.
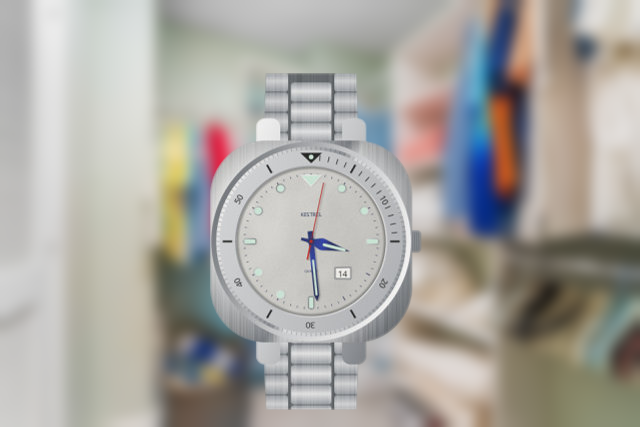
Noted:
**3:29:02**
